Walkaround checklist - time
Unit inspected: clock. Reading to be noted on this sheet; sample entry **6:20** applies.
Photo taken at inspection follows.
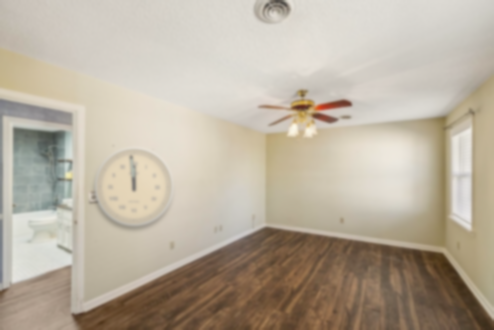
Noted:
**11:59**
